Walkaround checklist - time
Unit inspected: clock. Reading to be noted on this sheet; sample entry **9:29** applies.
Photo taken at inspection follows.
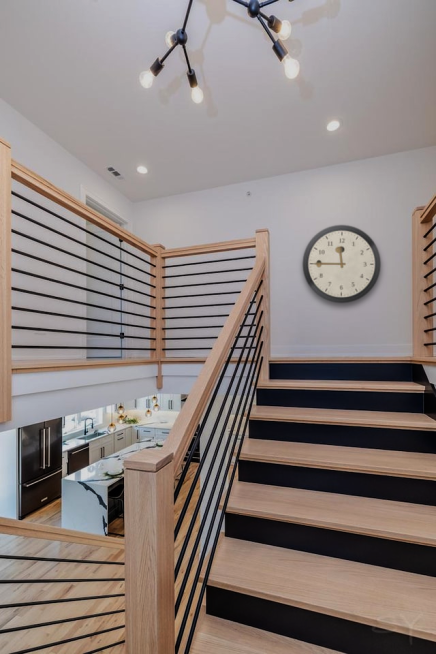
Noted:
**11:45**
